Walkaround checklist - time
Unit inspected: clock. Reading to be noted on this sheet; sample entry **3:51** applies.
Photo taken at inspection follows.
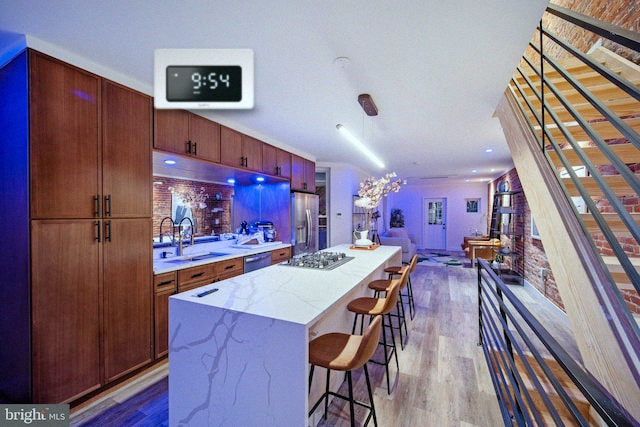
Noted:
**9:54**
